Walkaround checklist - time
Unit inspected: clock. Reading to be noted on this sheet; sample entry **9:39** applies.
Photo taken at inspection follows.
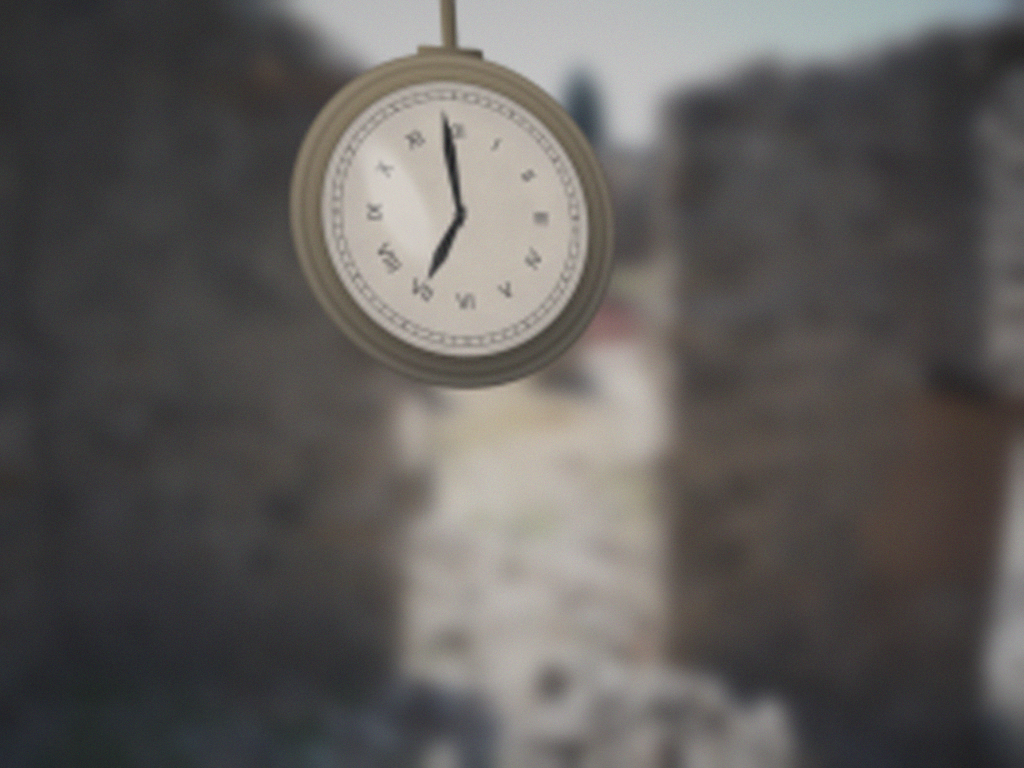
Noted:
**6:59**
